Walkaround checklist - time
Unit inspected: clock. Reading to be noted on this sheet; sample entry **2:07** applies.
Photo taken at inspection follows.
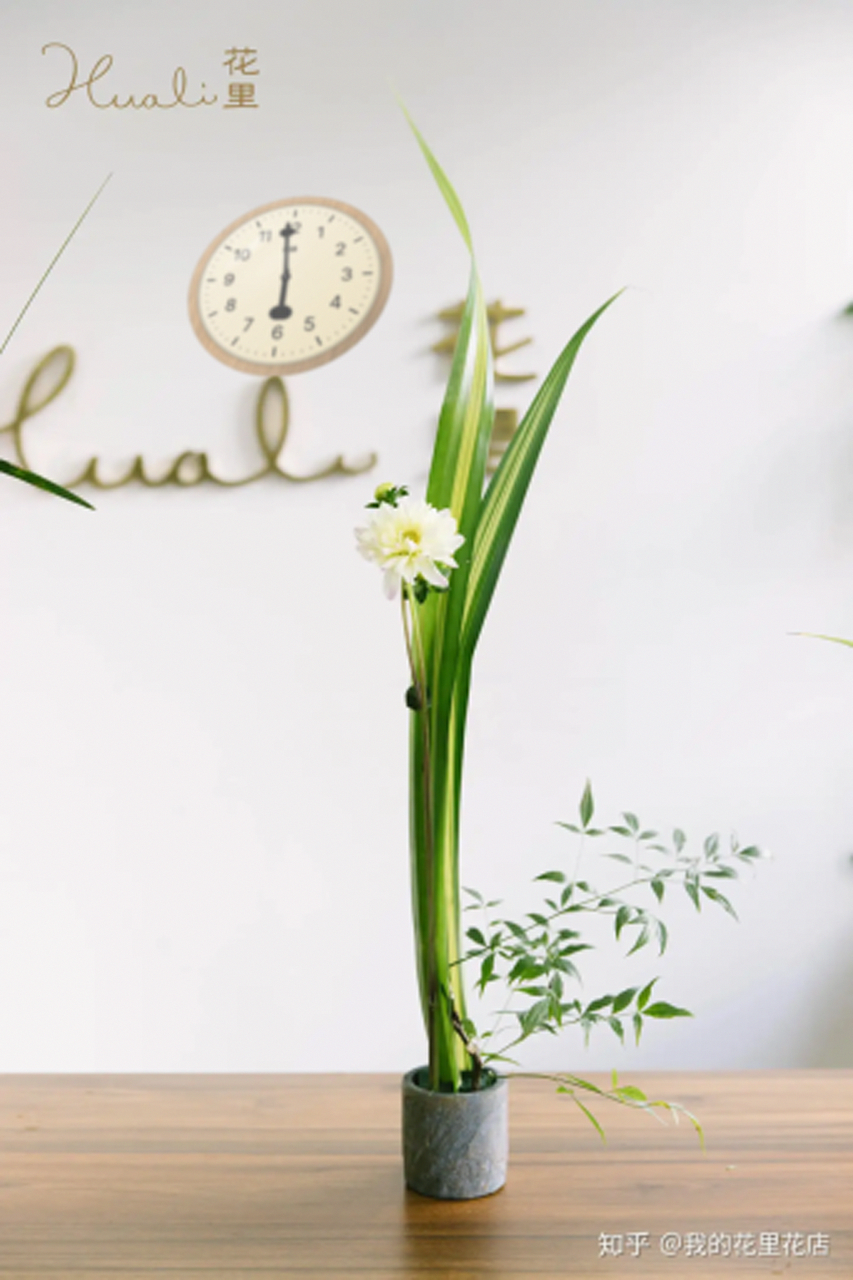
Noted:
**5:59**
